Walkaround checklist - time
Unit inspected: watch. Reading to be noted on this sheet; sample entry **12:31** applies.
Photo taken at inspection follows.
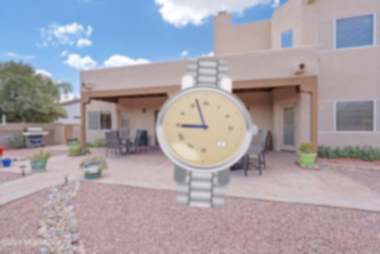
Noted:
**8:57**
